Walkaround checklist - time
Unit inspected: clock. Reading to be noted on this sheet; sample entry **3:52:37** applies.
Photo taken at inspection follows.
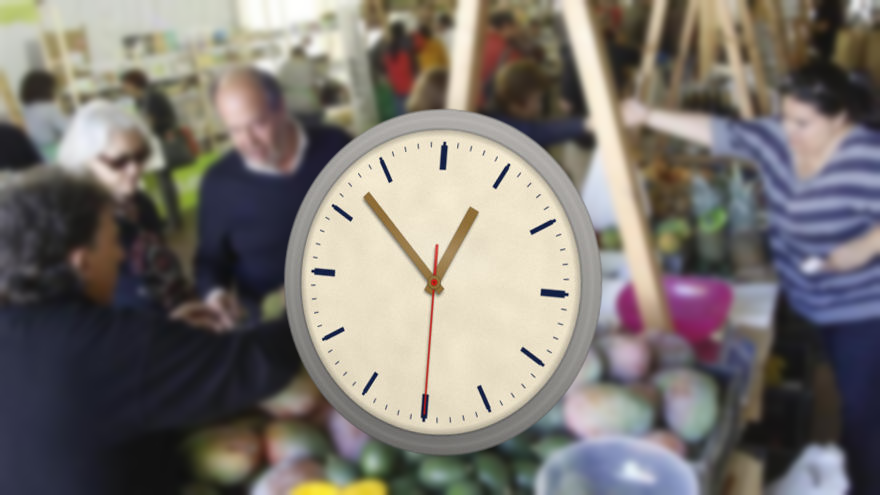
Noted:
**12:52:30**
